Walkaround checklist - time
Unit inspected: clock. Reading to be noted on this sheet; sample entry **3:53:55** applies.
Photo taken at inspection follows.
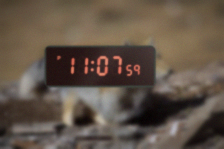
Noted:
**11:07:59**
